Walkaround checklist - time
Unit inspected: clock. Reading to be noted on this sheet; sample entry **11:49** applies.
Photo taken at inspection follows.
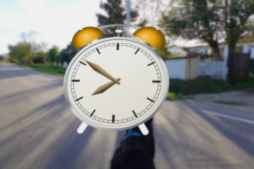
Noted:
**7:51**
